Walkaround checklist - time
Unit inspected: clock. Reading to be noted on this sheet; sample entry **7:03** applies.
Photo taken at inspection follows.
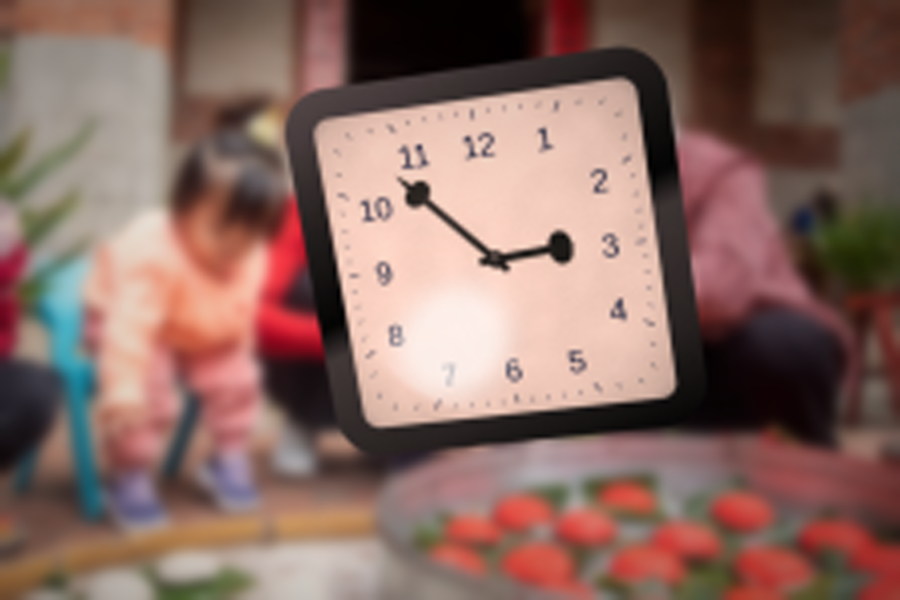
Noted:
**2:53**
